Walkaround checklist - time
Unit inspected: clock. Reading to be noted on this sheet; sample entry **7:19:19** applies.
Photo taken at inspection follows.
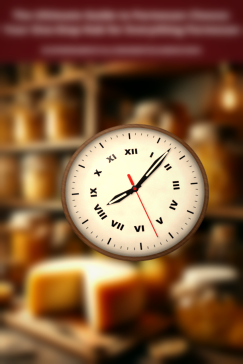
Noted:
**8:07:27**
